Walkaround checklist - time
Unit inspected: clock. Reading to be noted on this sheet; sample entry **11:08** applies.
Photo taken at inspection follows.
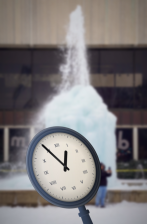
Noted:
**12:55**
